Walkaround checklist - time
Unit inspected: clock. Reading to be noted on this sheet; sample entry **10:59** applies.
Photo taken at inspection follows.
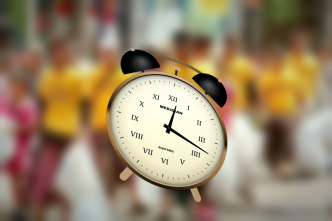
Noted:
**12:18**
